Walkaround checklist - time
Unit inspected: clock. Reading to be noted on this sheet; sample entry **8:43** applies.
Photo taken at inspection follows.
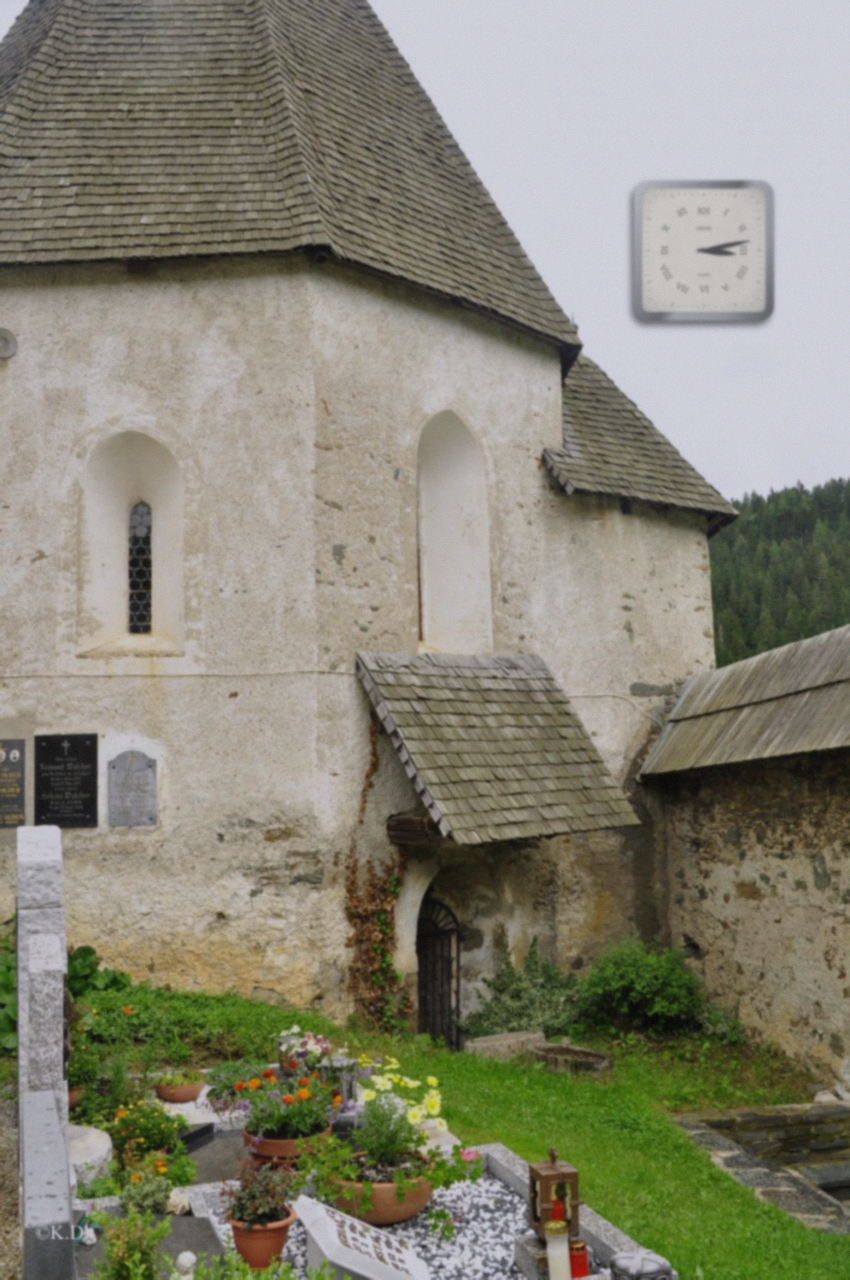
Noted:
**3:13**
